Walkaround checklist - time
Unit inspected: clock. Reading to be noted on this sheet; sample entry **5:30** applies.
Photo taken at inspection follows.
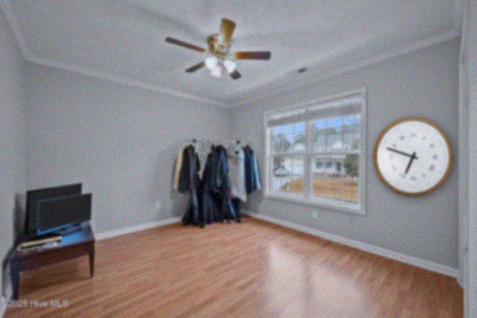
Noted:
**6:48**
